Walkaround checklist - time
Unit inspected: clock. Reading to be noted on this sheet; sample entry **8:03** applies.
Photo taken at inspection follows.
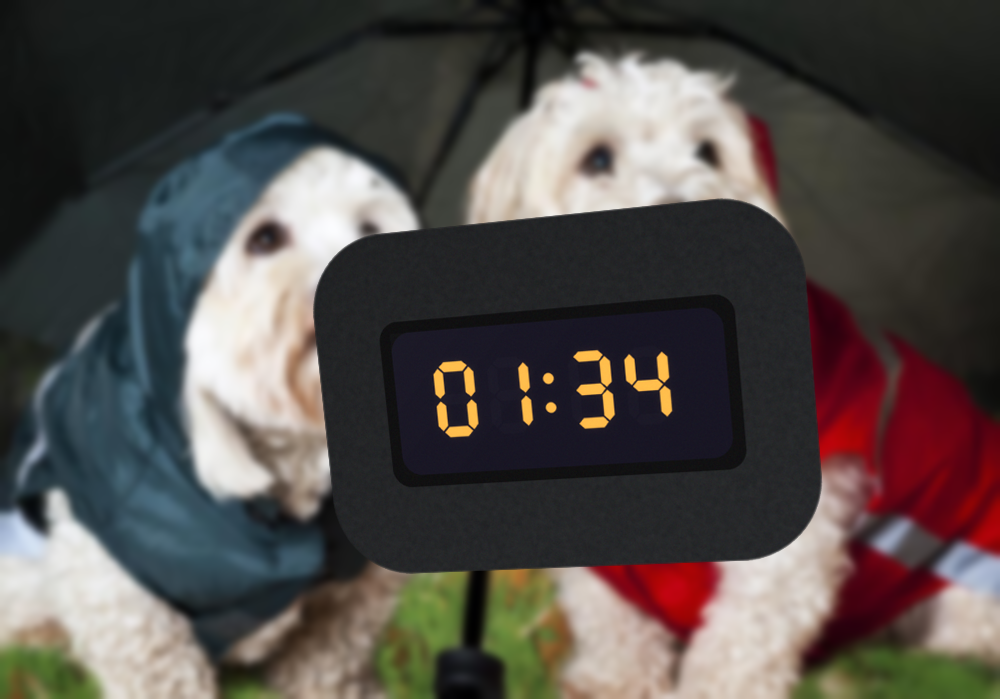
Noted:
**1:34**
